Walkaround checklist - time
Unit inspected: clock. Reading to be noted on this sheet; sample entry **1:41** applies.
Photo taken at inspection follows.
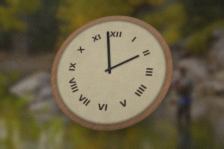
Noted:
**1:58**
